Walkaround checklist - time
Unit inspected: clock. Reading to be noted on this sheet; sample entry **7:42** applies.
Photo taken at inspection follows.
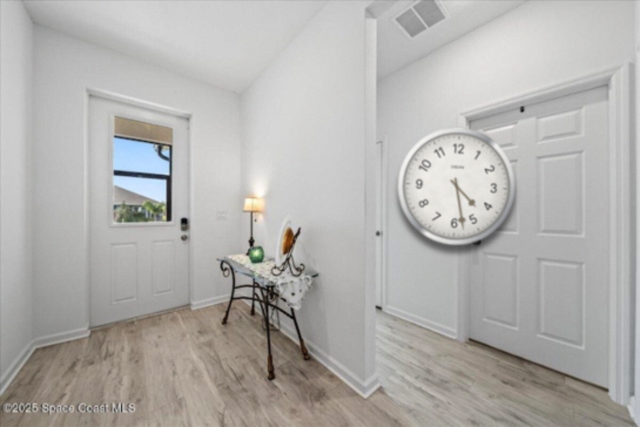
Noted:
**4:28**
